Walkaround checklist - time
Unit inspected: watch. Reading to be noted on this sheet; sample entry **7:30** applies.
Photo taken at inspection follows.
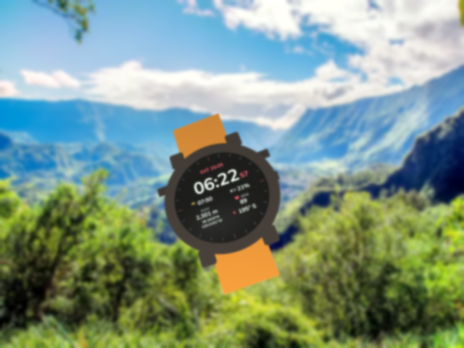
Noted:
**6:22**
